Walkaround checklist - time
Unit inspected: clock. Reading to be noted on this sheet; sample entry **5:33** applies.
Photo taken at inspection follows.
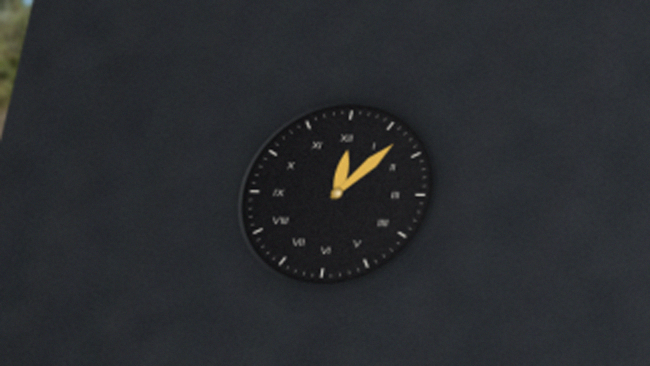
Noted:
**12:07**
